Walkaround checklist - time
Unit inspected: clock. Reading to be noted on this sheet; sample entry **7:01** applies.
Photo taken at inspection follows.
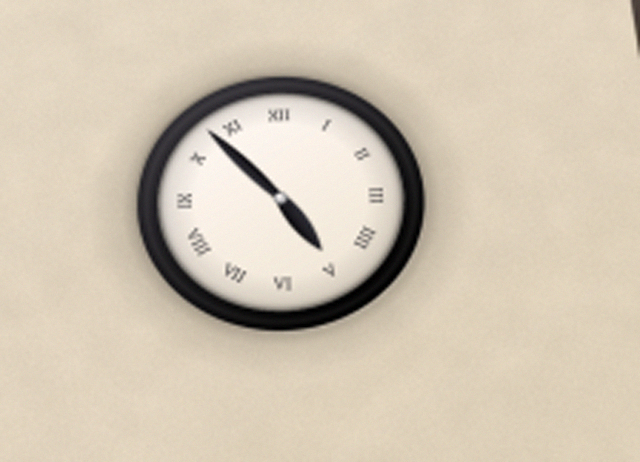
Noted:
**4:53**
